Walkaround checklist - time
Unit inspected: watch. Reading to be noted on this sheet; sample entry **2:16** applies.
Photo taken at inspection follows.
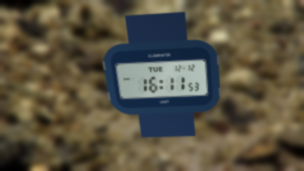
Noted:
**16:11**
